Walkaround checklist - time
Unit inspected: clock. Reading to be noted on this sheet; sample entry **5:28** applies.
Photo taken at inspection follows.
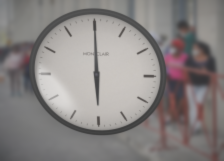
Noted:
**6:00**
